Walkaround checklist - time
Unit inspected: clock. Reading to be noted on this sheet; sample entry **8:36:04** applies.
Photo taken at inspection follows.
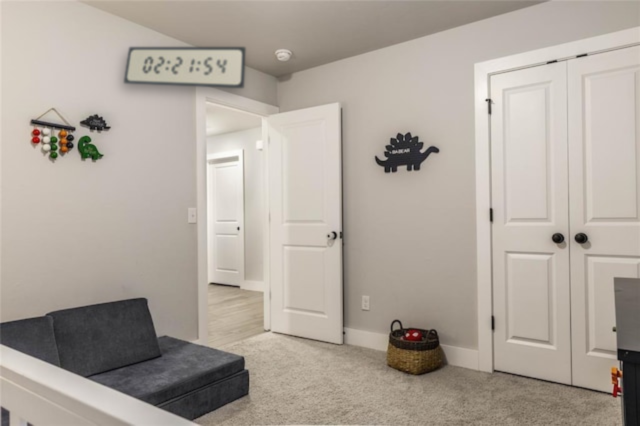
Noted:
**2:21:54**
